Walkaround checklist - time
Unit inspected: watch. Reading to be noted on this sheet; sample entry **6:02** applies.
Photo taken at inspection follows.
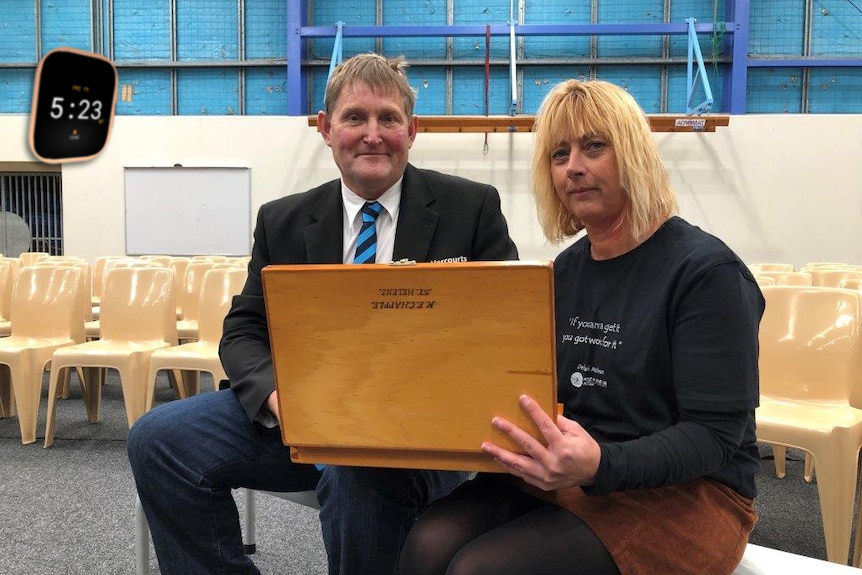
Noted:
**5:23**
